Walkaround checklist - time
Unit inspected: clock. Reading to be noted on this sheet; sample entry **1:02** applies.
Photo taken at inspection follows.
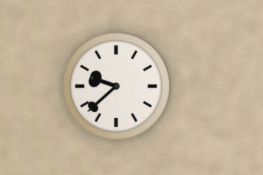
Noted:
**9:38**
